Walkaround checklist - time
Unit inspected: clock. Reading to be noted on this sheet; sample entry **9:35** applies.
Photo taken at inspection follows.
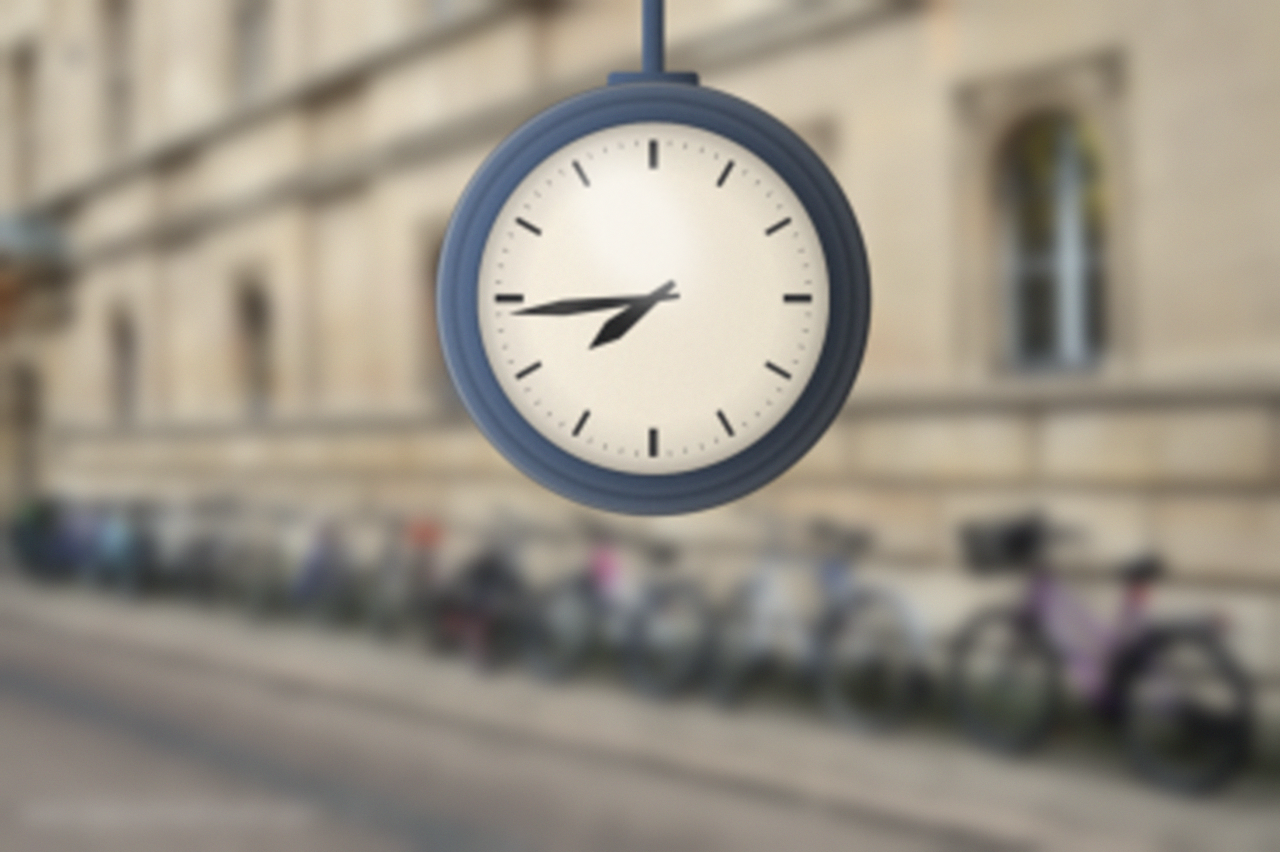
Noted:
**7:44**
